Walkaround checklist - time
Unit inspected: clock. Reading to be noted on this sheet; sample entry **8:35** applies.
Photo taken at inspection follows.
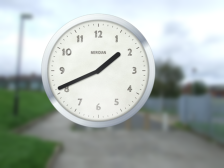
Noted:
**1:41**
